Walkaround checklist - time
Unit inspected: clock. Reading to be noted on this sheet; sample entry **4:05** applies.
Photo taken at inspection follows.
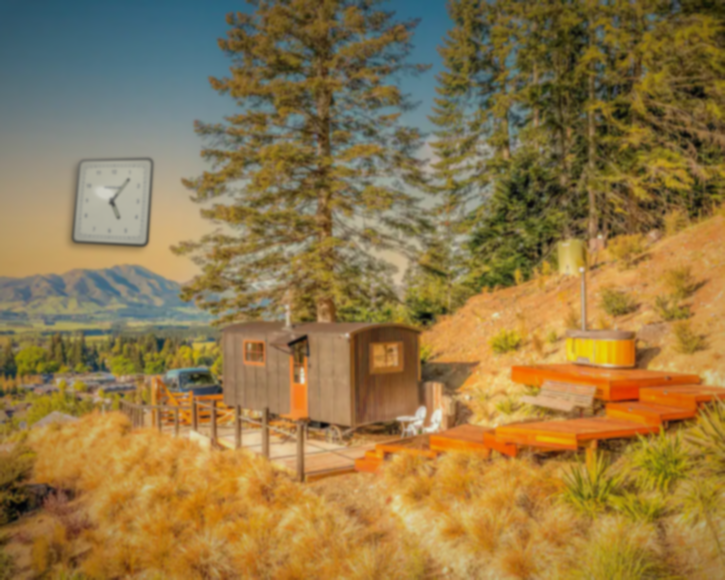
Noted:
**5:06**
